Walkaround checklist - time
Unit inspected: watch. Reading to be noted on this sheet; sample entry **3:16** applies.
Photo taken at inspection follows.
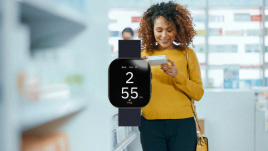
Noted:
**2:55**
